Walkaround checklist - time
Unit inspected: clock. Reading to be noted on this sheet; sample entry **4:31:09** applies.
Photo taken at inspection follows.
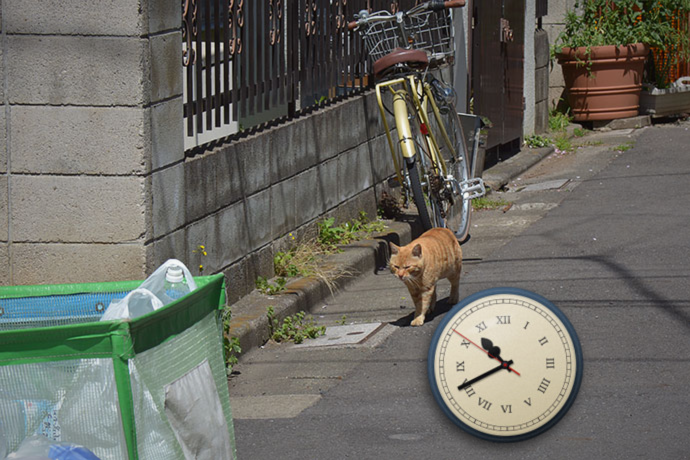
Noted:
**10:40:51**
